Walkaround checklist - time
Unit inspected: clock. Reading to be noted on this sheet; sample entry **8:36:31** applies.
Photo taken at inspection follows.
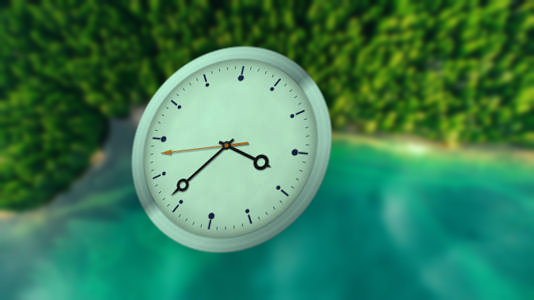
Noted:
**3:36:43**
